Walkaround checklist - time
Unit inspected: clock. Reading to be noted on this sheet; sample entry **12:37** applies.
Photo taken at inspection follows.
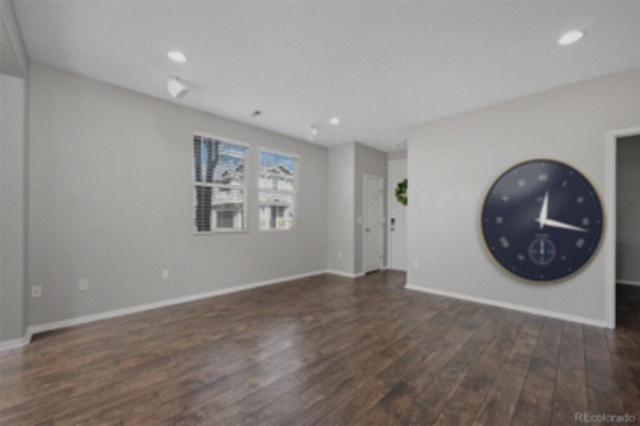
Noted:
**12:17**
